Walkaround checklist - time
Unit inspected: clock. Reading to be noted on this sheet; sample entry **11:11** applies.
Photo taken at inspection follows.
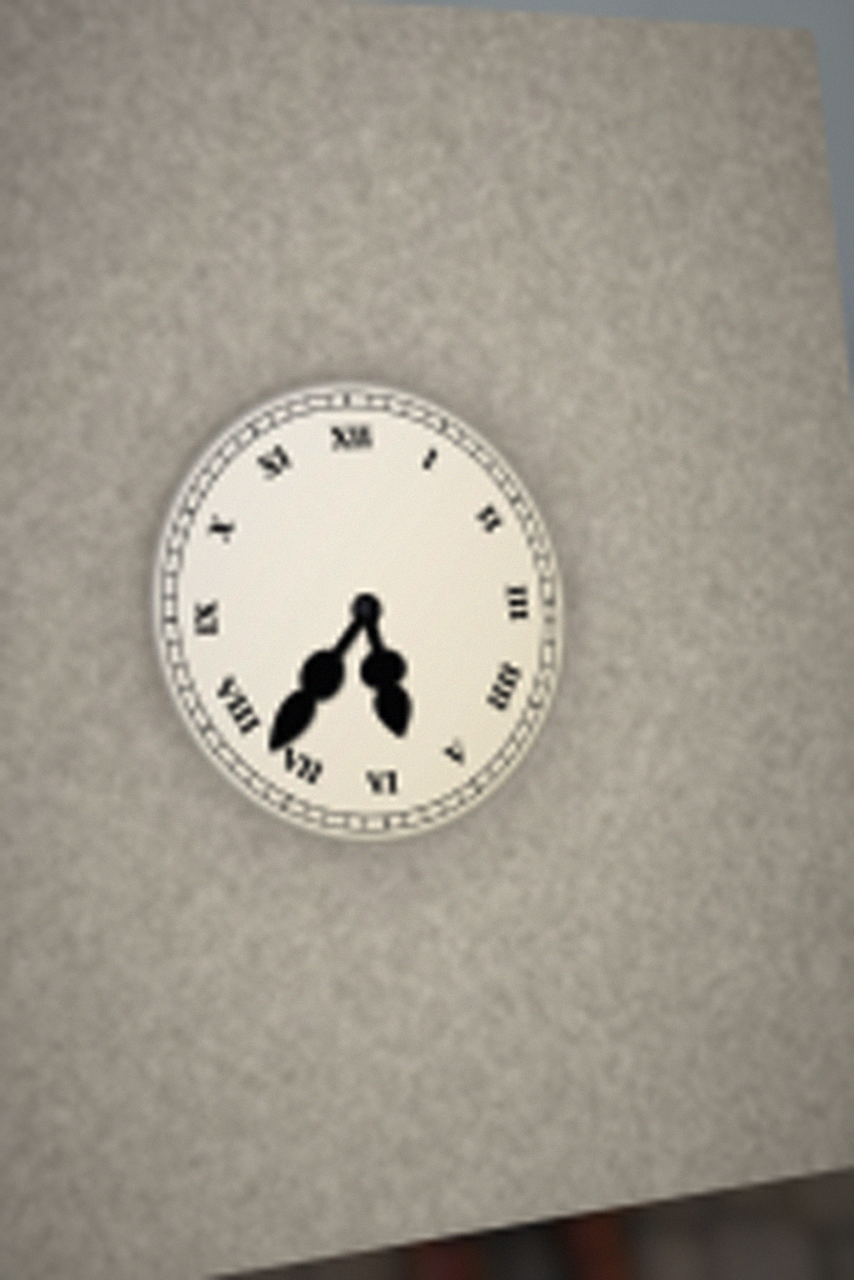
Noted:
**5:37**
